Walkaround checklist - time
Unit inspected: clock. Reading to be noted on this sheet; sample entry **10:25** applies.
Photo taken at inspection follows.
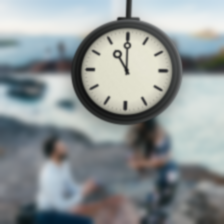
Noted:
**11:00**
